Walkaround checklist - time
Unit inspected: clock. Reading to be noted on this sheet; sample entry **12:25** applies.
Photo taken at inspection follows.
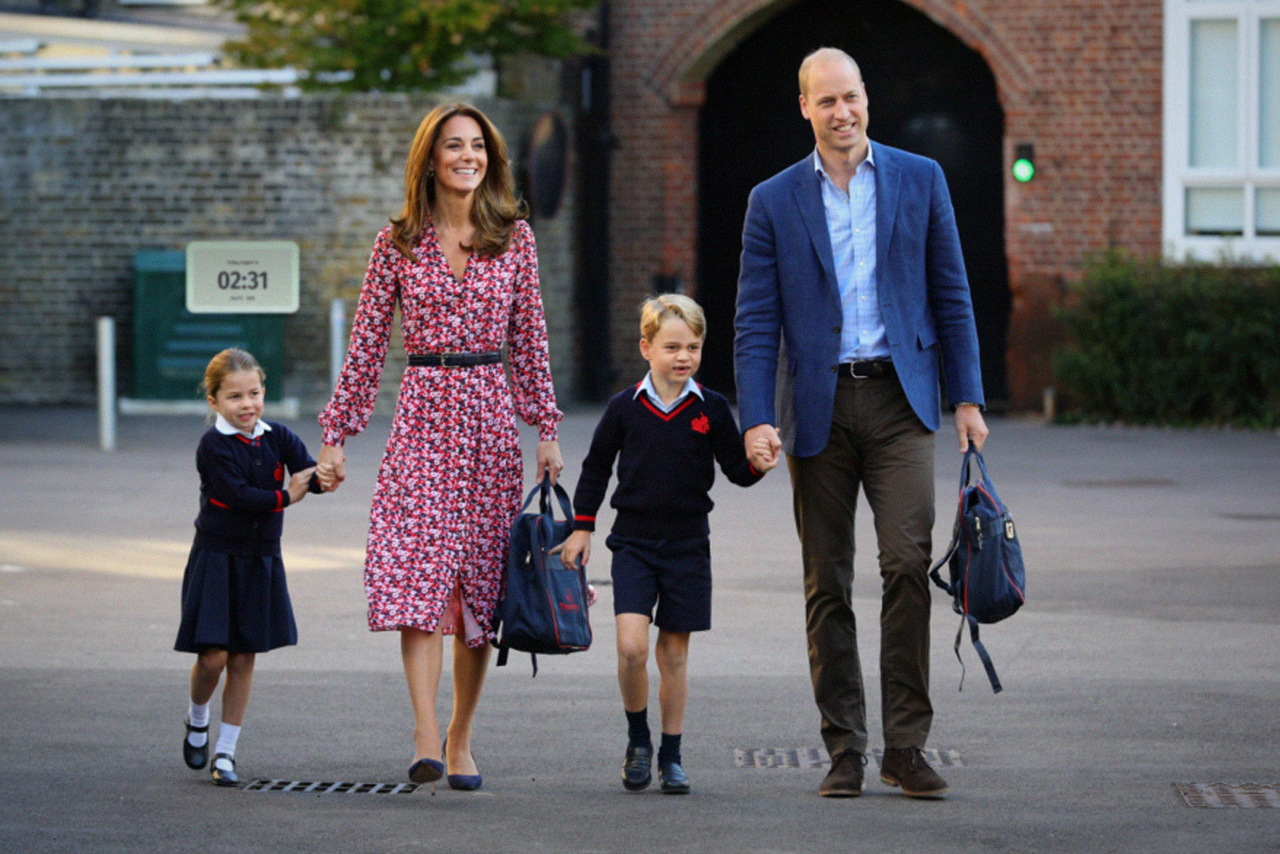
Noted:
**2:31**
